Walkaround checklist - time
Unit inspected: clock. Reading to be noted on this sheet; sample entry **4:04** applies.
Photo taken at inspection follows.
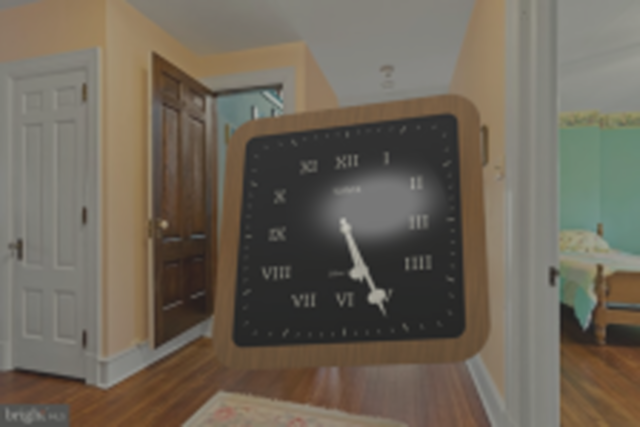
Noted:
**5:26**
